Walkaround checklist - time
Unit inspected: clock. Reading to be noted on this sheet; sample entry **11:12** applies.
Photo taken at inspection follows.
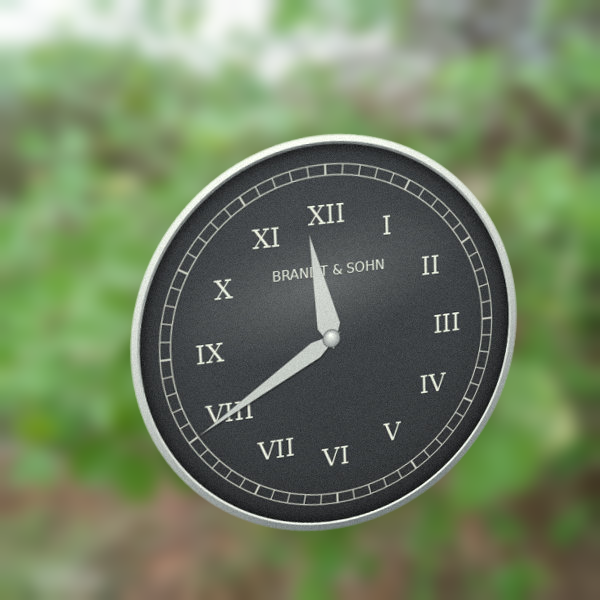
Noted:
**11:40**
